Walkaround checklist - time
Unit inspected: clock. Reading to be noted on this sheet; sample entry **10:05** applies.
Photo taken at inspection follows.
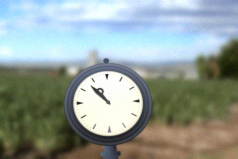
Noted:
**10:53**
